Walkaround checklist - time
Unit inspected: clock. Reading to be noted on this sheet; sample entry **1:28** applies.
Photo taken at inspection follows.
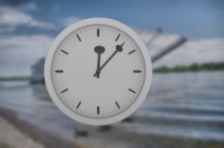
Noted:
**12:07**
